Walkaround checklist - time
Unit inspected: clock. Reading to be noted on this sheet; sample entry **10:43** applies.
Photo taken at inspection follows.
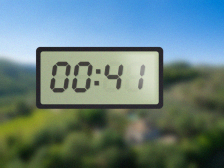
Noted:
**0:41**
